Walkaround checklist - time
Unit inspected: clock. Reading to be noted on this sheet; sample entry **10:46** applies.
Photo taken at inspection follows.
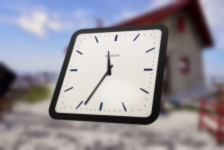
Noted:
**11:34**
